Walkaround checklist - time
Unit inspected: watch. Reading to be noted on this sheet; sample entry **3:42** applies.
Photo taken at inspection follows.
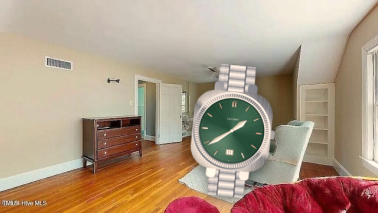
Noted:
**1:39**
